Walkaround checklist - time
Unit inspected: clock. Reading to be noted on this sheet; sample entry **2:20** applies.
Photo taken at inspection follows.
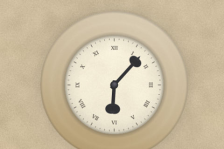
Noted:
**6:07**
